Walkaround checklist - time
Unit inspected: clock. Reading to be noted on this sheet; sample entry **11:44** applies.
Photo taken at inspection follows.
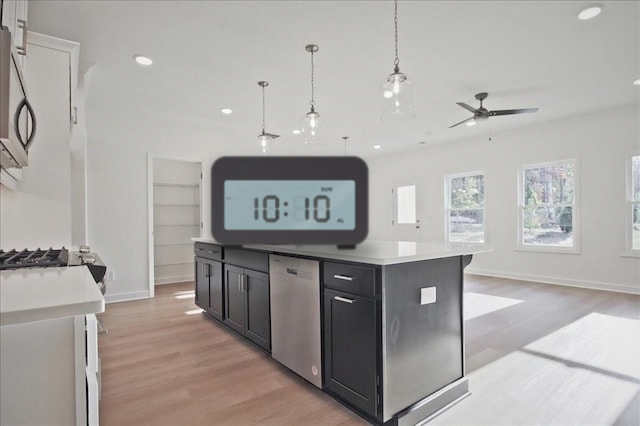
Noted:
**10:10**
